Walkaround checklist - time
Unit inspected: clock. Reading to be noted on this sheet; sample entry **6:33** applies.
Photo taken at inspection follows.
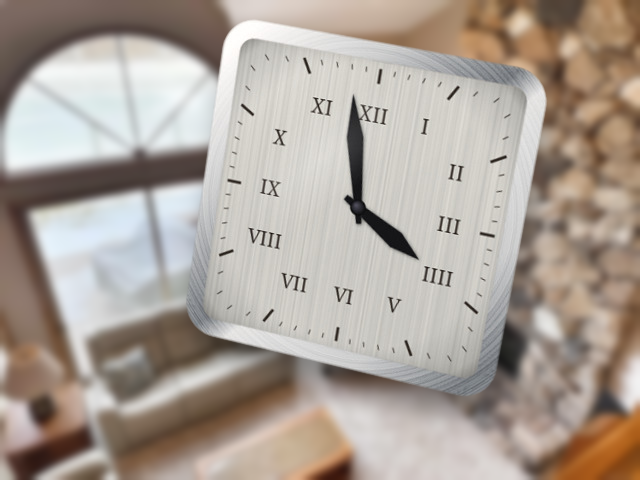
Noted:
**3:58**
